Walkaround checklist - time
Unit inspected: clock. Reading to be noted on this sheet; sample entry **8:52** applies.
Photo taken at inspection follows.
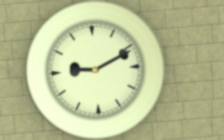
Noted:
**9:11**
